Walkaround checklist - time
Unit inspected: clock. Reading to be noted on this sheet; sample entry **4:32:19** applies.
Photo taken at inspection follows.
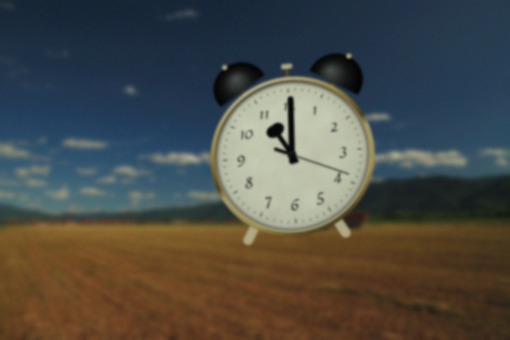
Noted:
**11:00:19**
